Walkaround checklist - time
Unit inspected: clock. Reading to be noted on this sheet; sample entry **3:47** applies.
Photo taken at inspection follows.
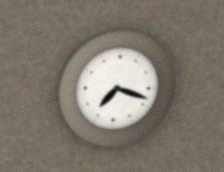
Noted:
**7:18**
